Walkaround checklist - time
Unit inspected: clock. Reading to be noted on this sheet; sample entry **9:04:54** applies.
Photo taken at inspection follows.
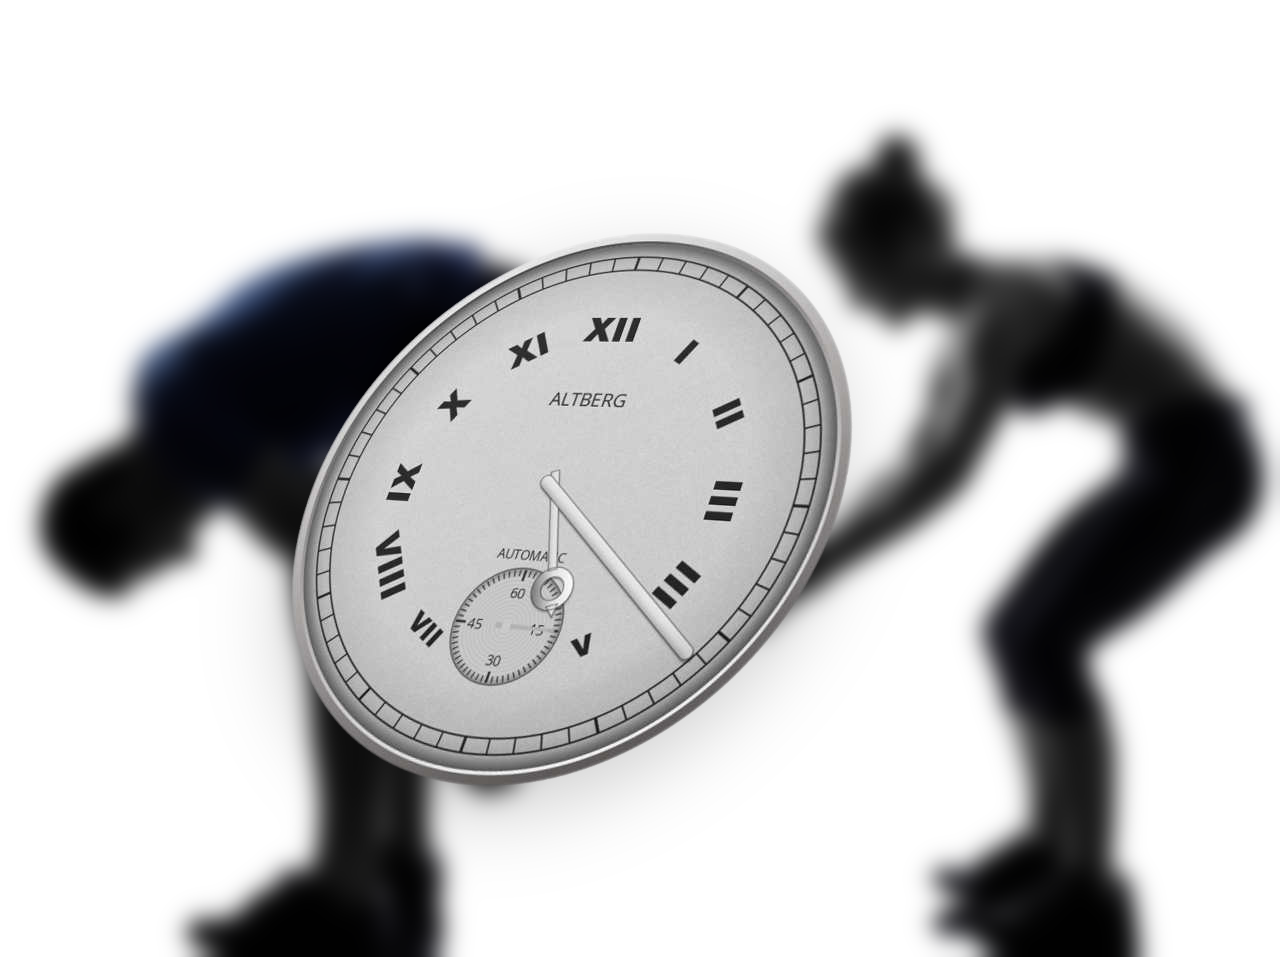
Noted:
**5:21:15**
